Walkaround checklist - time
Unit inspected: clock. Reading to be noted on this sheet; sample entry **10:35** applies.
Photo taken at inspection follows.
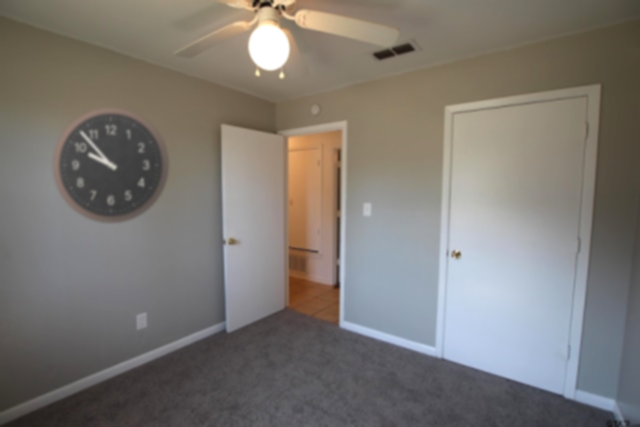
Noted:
**9:53**
